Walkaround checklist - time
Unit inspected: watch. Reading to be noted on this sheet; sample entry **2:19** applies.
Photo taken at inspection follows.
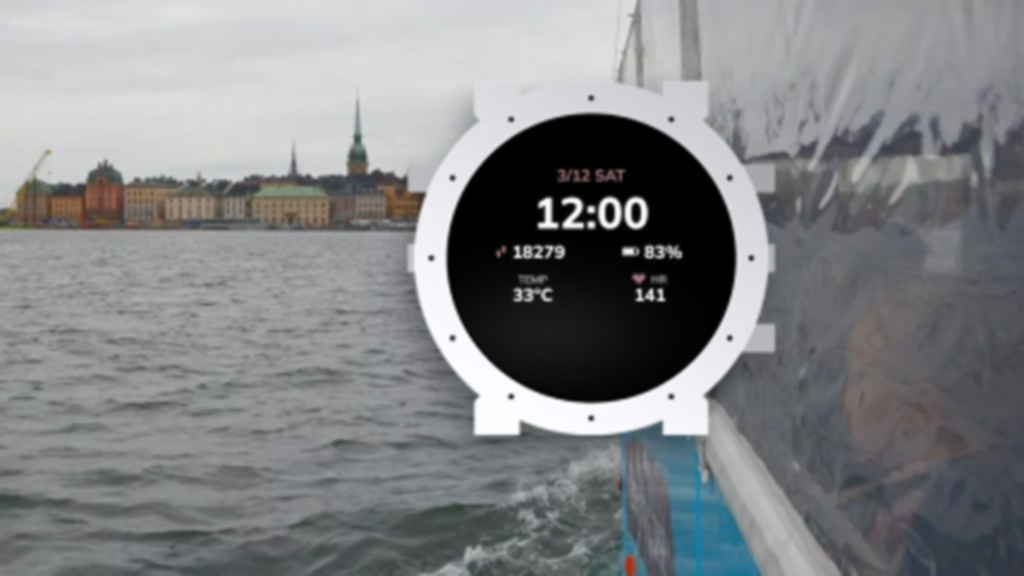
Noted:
**12:00**
